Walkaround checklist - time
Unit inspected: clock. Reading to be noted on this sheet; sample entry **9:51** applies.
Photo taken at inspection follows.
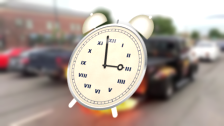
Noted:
**2:58**
